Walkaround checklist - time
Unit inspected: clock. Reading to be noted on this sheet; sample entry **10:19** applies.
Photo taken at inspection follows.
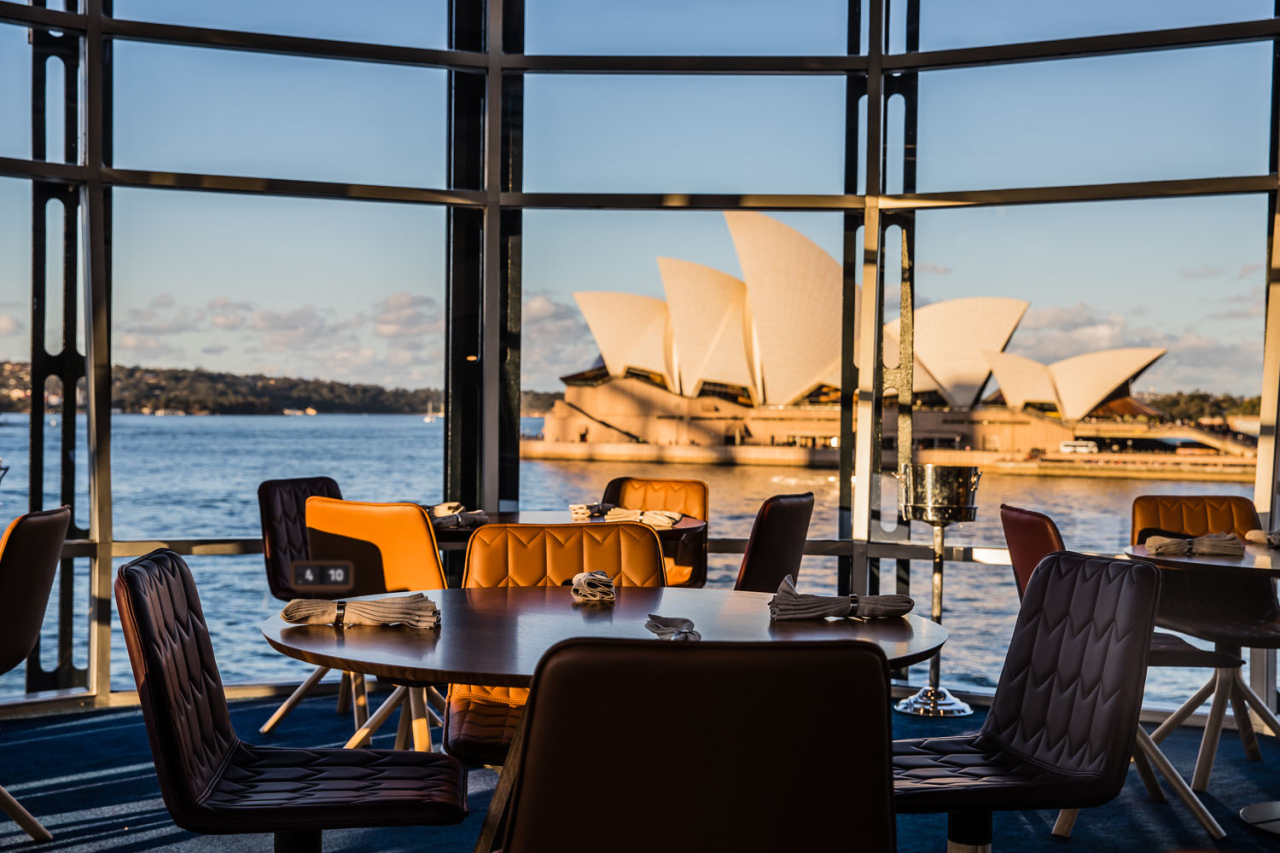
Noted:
**4:10**
